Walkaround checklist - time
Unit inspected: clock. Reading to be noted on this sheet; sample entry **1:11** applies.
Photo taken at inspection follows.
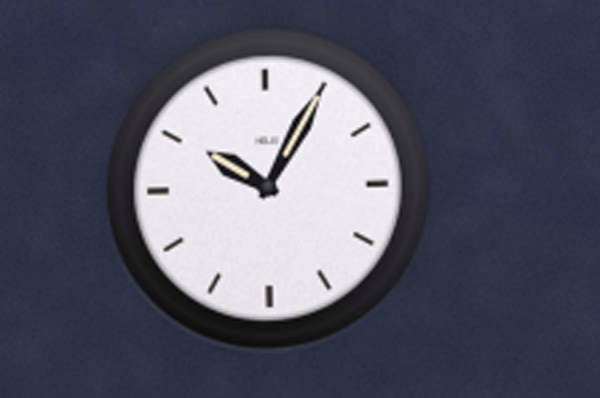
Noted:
**10:05**
